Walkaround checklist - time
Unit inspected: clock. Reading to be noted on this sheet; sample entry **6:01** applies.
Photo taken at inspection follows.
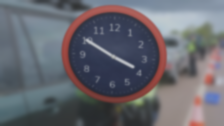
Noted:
**3:50**
